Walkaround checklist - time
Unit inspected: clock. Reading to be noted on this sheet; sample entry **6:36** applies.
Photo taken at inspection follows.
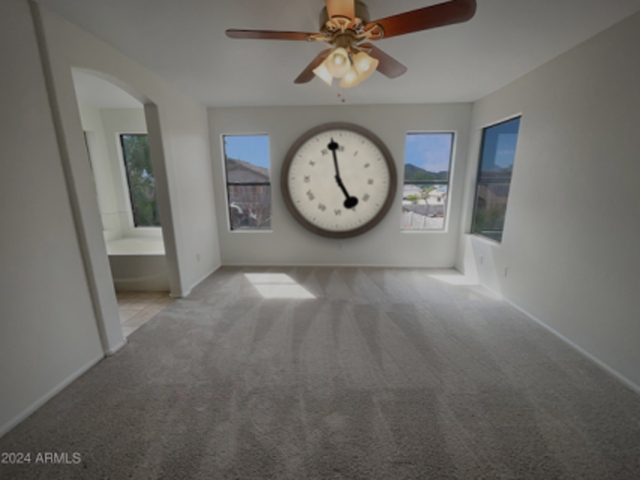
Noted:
**4:58**
